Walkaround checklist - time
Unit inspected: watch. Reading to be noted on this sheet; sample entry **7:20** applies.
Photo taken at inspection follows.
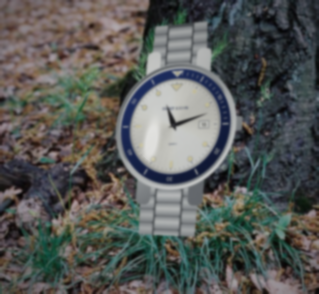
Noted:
**11:12**
